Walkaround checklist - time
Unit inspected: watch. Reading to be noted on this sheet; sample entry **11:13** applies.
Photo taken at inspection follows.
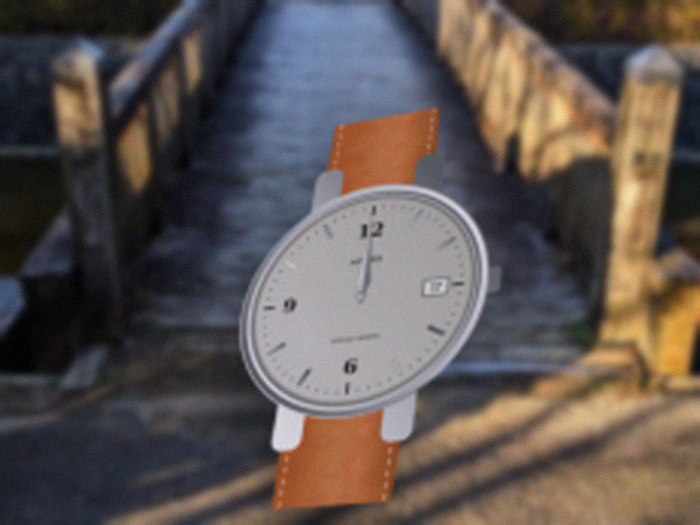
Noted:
**12:00**
